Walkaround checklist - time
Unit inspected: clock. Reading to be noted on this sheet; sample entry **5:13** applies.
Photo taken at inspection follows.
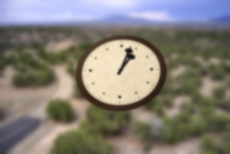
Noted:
**1:03**
